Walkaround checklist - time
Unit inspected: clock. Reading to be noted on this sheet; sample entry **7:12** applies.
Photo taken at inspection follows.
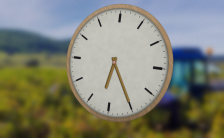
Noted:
**6:25**
